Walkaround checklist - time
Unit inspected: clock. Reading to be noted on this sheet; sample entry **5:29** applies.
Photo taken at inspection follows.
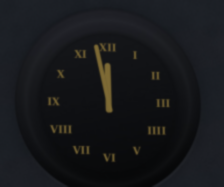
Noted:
**11:58**
